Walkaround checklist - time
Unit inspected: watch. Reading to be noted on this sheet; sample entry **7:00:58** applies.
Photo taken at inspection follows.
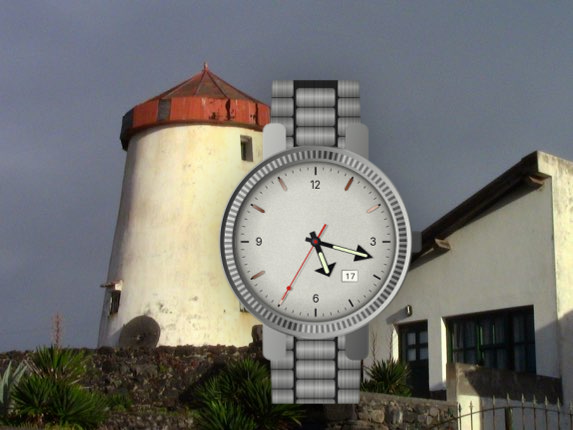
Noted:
**5:17:35**
